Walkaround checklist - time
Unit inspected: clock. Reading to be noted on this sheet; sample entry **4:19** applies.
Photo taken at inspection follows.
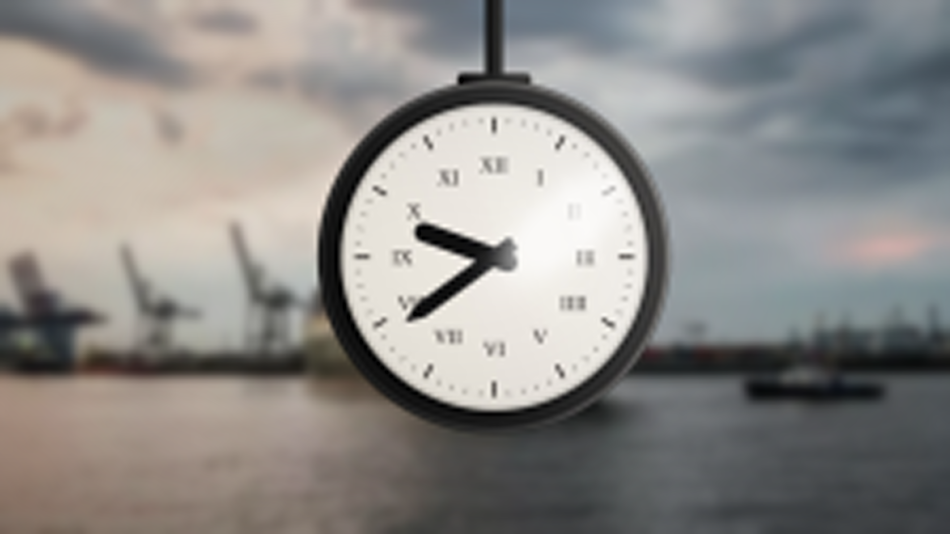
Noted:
**9:39**
